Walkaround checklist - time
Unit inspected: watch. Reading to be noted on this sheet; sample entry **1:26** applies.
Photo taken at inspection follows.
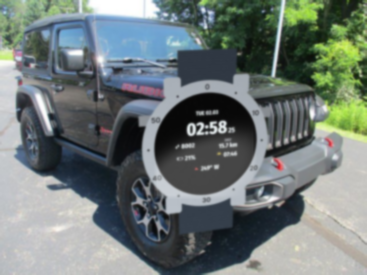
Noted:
**2:58**
